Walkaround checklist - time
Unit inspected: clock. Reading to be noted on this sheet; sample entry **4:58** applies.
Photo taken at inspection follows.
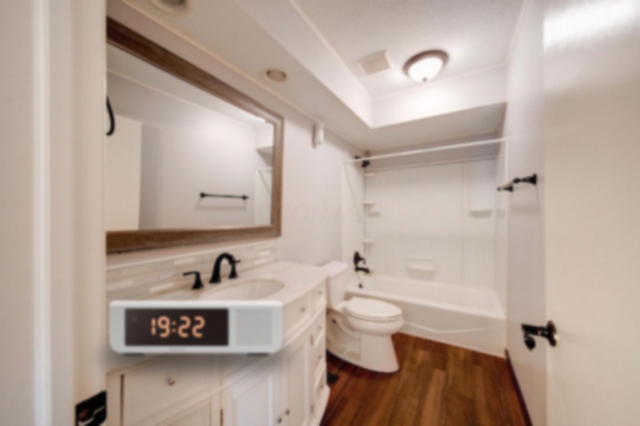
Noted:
**19:22**
